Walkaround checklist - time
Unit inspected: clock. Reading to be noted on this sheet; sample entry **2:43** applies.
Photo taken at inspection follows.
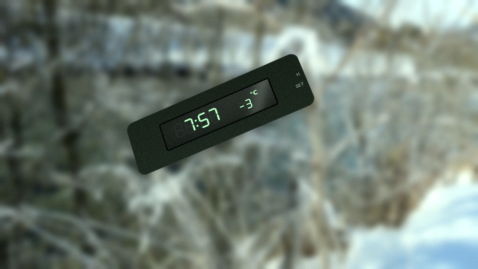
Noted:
**7:57**
